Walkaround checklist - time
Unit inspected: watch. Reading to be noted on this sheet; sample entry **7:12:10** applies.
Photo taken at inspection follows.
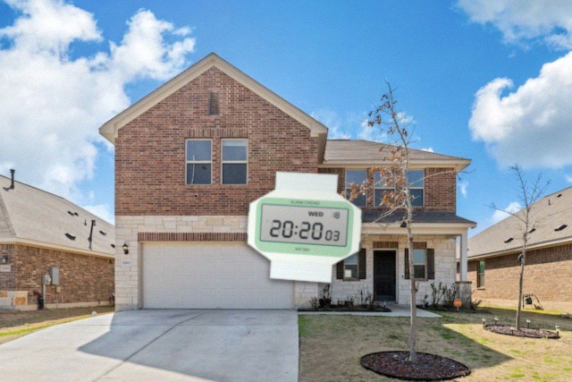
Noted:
**20:20:03**
